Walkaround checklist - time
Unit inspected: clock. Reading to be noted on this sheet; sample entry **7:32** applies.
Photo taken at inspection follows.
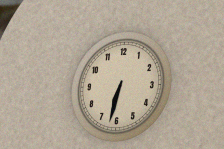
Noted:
**6:32**
